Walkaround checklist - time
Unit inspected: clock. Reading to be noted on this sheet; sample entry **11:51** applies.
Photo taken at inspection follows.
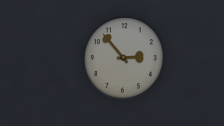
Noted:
**2:53**
